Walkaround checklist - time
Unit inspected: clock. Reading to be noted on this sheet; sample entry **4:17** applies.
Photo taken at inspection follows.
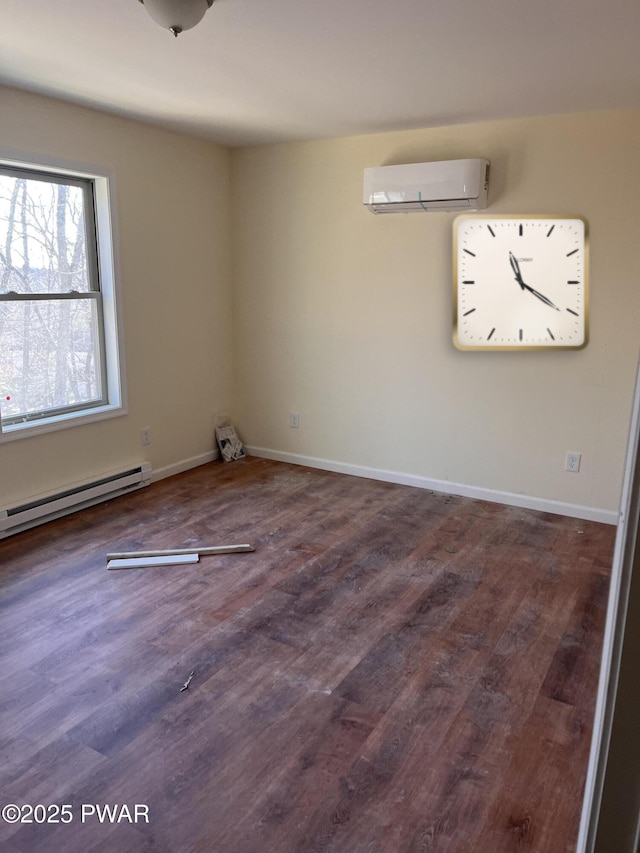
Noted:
**11:21**
